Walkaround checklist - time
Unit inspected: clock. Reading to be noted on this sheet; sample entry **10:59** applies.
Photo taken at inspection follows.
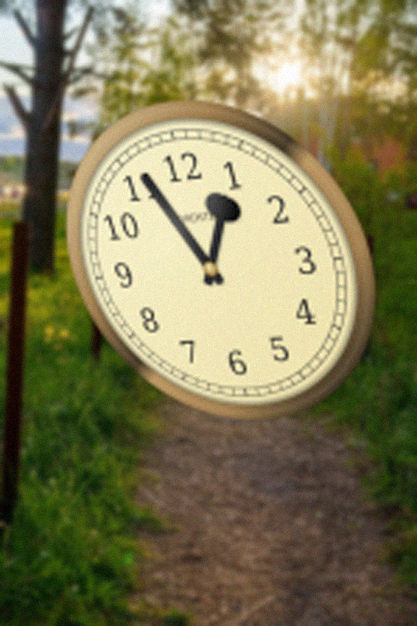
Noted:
**12:56**
